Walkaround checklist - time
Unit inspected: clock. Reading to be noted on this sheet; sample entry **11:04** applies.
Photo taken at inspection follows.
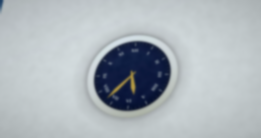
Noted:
**5:37**
